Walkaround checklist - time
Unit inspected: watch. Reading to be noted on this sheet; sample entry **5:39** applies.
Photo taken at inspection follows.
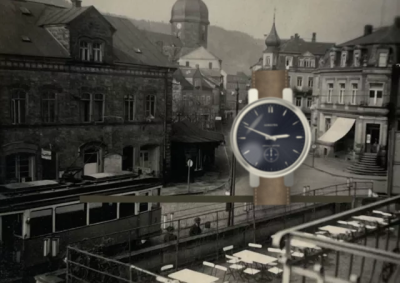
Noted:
**2:49**
